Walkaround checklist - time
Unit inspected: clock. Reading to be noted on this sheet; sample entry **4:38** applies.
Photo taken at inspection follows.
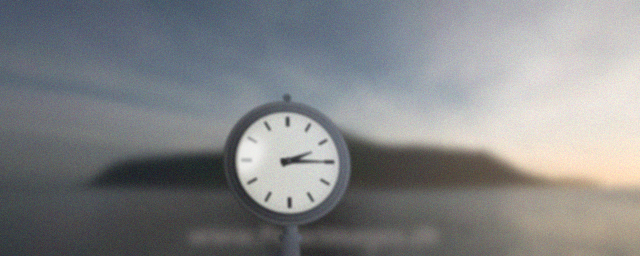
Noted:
**2:15**
